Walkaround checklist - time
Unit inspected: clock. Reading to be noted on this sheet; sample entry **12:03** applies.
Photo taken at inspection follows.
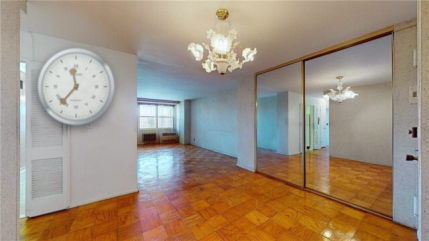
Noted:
**11:37**
